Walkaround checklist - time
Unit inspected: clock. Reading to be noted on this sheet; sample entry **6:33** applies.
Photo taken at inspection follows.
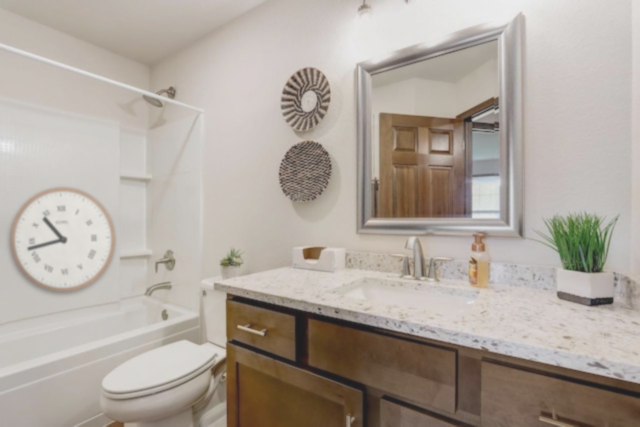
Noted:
**10:43**
